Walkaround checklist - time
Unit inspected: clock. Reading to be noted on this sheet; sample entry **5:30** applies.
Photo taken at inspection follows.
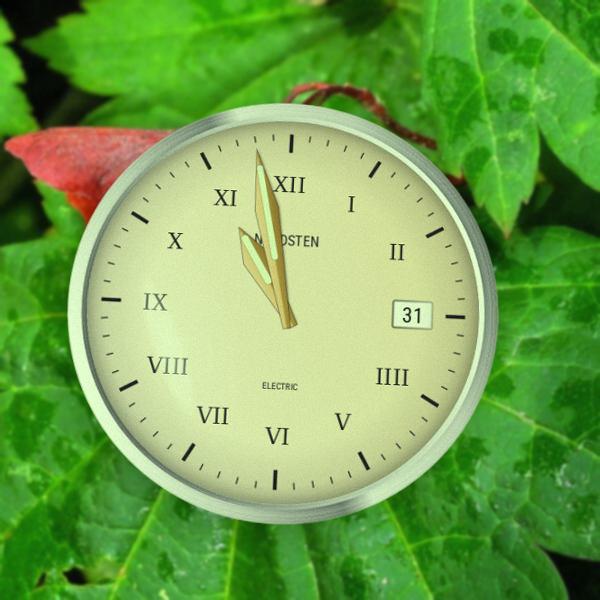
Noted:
**10:58**
